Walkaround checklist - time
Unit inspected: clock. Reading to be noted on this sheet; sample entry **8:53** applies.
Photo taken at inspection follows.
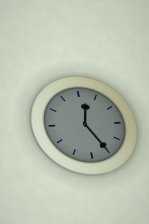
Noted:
**12:25**
